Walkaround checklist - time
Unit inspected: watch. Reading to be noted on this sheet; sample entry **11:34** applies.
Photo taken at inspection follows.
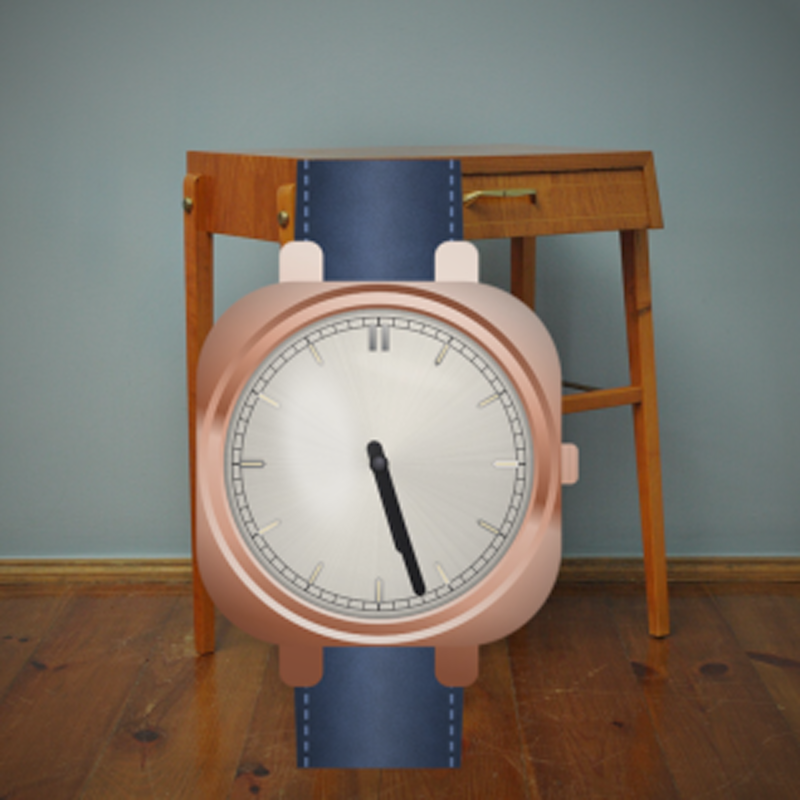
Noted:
**5:27**
